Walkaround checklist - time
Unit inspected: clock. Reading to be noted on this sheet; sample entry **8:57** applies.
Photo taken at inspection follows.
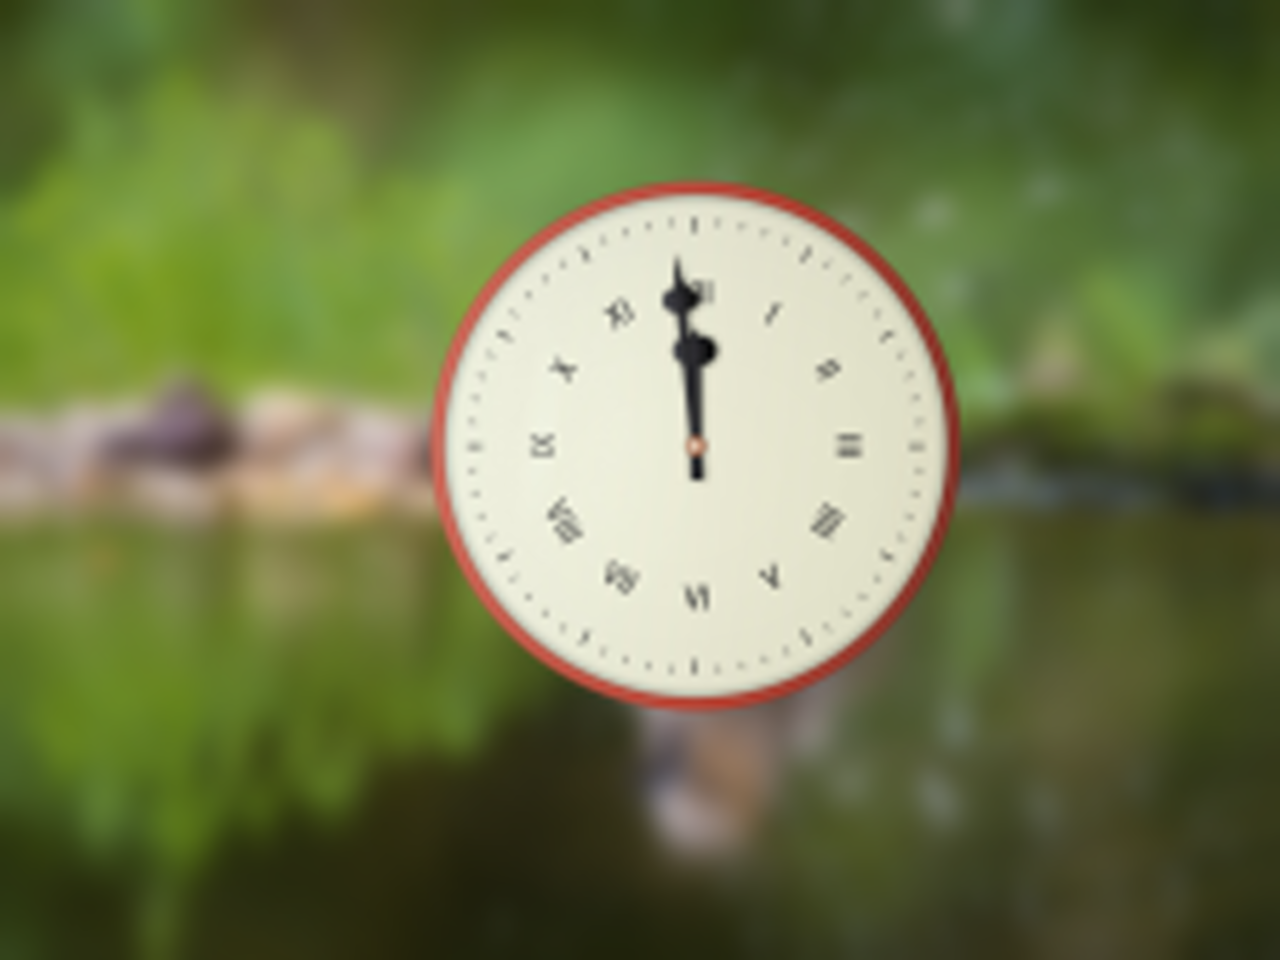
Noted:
**11:59**
